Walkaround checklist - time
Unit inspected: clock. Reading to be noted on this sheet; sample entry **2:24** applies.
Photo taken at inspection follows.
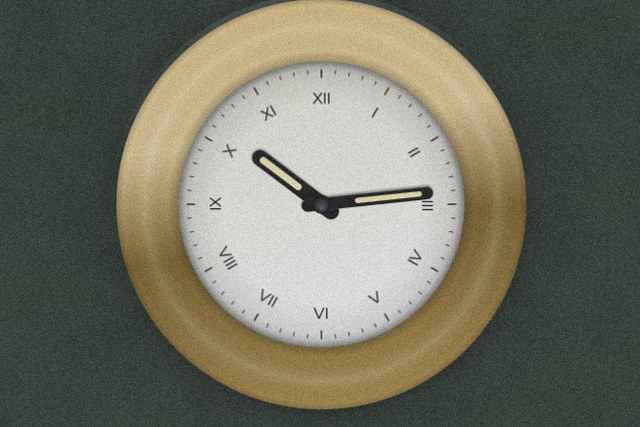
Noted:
**10:14**
